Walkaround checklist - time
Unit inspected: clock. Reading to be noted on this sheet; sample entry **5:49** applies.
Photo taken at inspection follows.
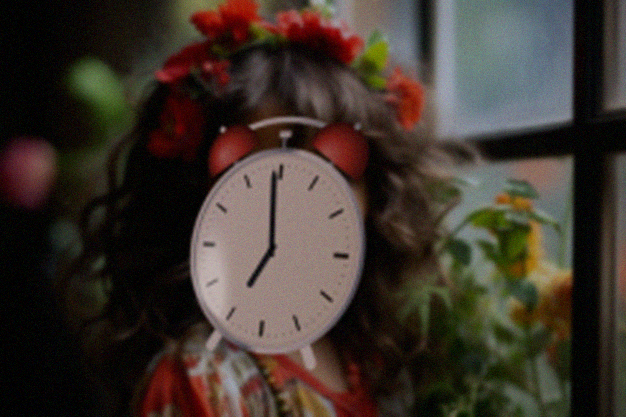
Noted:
**6:59**
